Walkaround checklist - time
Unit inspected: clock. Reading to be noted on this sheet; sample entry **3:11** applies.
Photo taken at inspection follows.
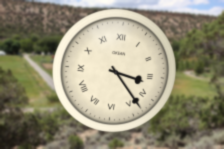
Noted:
**3:23**
